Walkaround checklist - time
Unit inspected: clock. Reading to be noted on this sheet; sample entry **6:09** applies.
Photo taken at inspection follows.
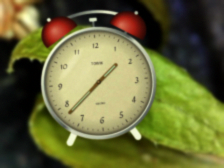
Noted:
**1:38**
